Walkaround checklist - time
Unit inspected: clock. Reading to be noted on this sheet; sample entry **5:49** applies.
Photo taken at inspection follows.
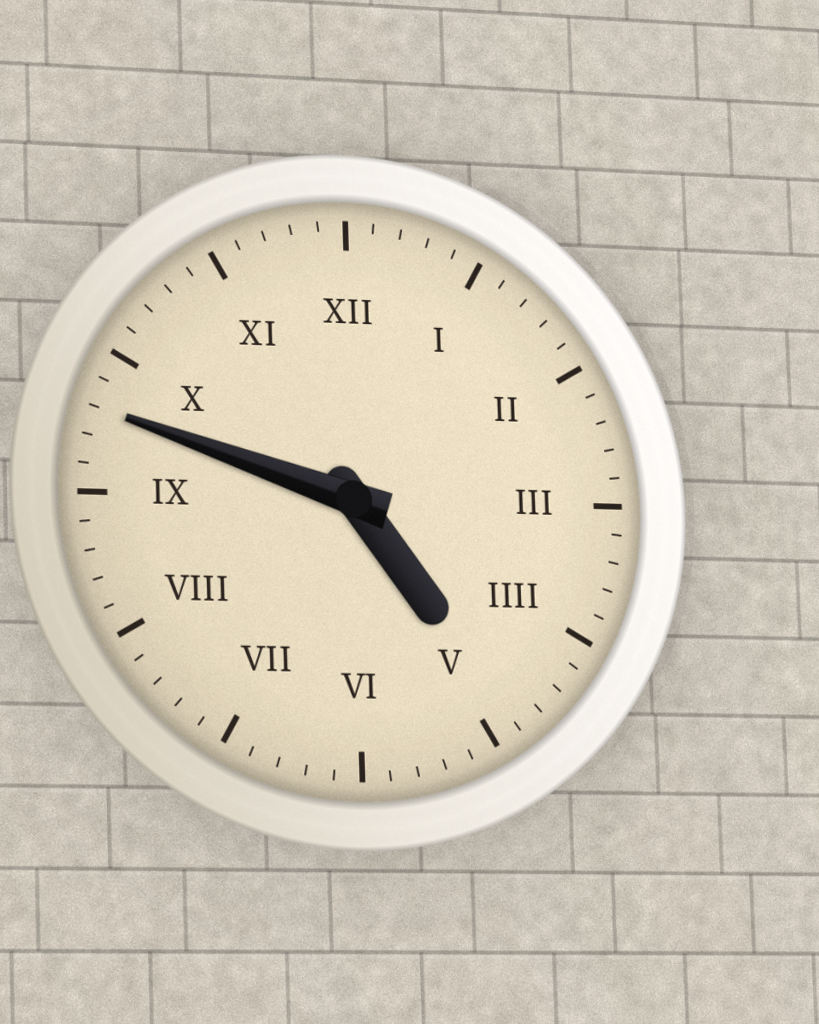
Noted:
**4:48**
